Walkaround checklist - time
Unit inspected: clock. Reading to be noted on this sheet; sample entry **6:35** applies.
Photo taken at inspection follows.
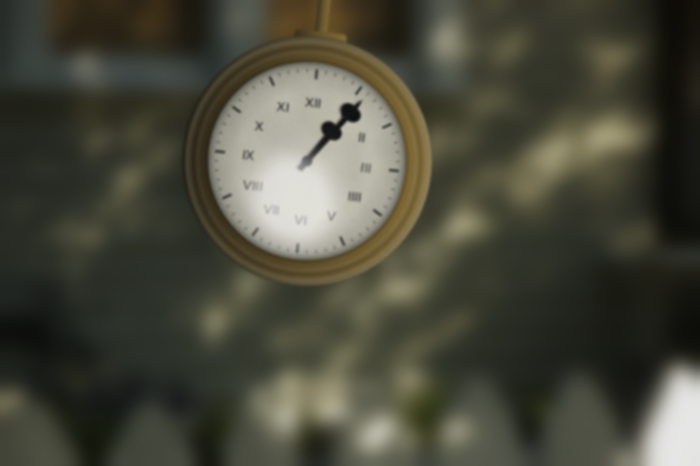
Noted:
**1:06**
